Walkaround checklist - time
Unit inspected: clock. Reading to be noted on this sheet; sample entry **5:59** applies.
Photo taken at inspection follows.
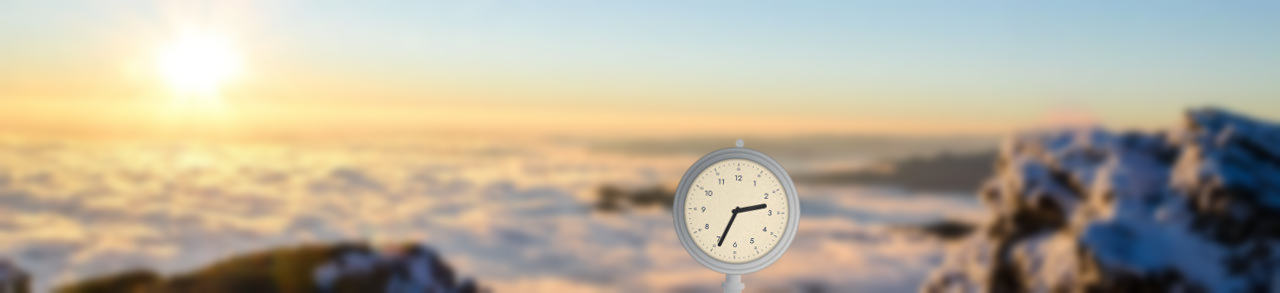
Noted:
**2:34**
